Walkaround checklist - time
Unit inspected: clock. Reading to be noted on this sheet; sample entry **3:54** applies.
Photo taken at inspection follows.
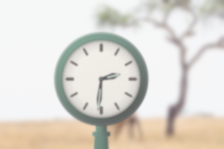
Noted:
**2:31**
